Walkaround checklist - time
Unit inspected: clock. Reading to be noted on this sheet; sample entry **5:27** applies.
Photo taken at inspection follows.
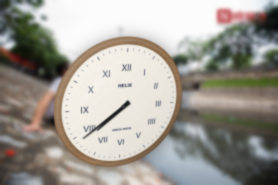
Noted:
**7:39**
